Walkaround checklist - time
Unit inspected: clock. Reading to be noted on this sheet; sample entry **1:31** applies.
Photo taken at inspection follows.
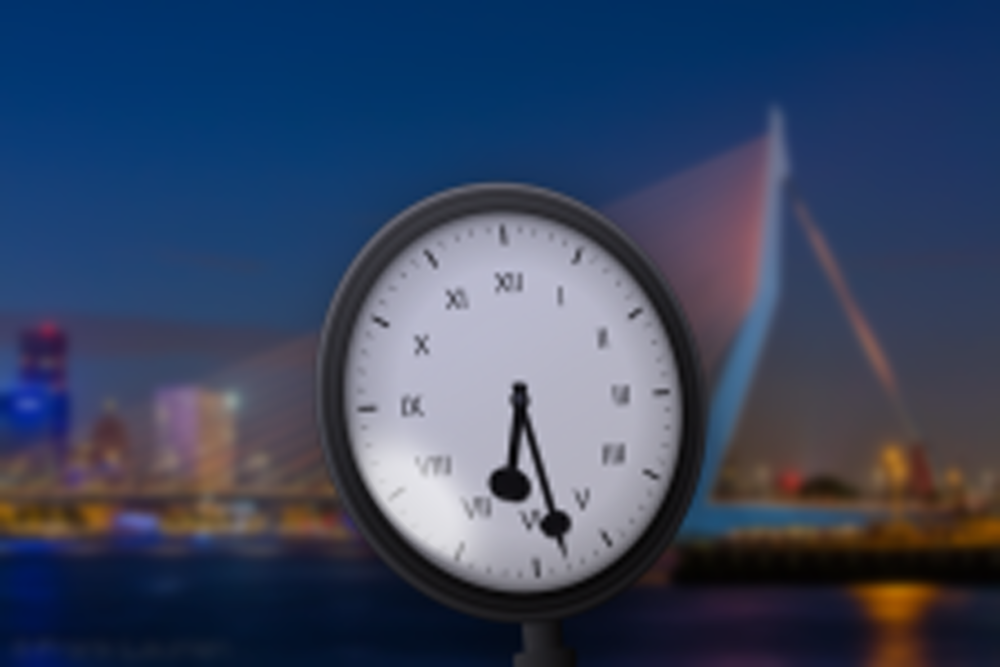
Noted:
**6:28**
